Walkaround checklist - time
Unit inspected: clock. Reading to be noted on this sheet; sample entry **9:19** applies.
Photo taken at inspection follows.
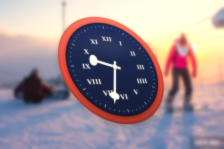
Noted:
**9:33**
